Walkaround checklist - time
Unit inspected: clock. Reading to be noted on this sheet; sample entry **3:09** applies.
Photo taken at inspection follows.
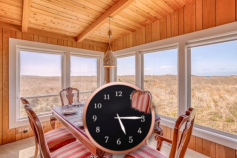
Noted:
**5:15**
